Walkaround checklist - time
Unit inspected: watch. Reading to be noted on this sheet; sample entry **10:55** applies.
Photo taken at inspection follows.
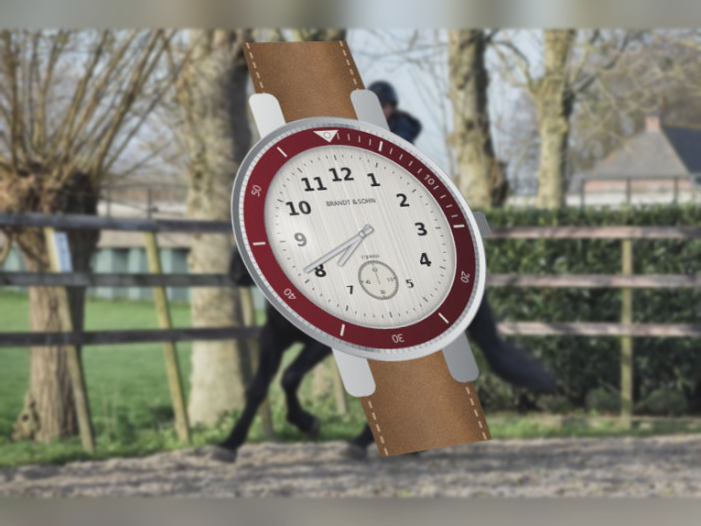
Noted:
**7:41**
